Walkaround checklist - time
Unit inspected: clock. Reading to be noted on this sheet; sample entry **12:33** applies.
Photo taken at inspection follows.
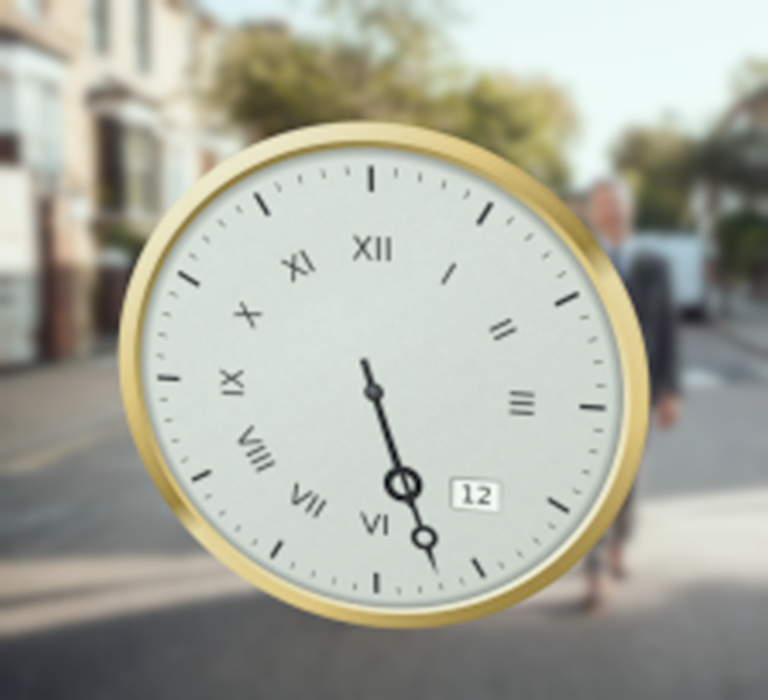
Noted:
**5:27**
